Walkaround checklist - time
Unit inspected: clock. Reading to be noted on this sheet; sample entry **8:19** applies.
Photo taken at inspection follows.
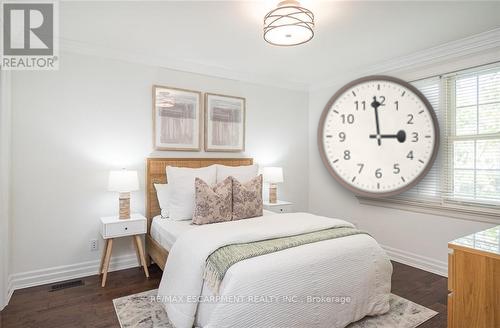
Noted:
**2:59**
